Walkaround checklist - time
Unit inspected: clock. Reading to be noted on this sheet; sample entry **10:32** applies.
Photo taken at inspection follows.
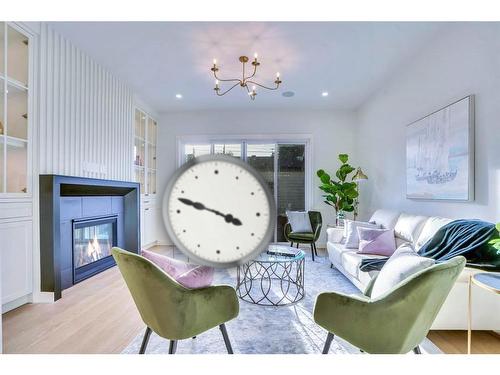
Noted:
**3:48**
